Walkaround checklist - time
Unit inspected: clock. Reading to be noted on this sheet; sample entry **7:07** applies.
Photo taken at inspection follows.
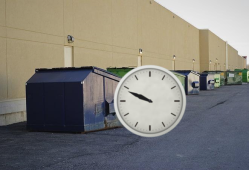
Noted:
**9:49**
